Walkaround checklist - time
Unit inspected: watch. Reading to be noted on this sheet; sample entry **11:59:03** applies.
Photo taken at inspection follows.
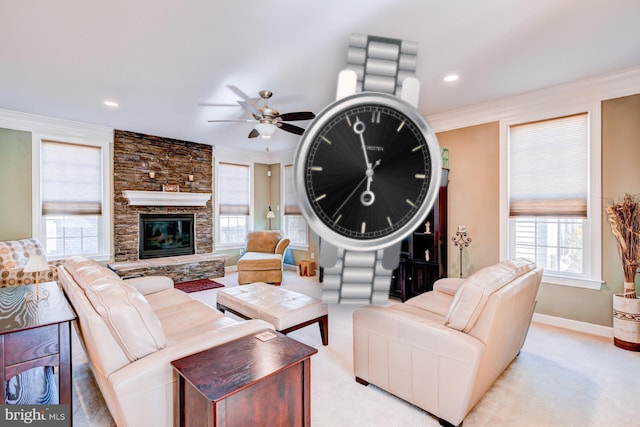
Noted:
**5:56:36**
